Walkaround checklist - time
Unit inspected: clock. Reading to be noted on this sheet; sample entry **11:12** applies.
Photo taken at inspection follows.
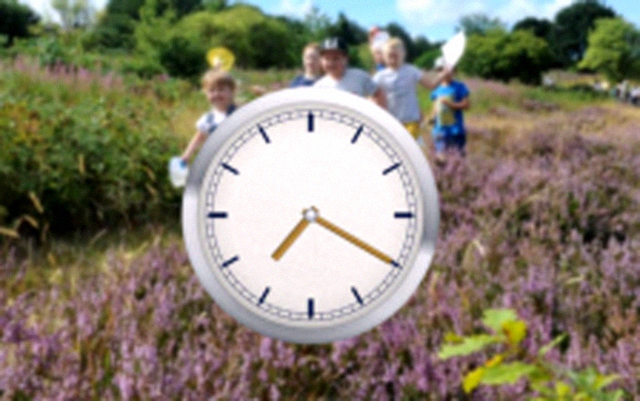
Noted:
**7:20**
